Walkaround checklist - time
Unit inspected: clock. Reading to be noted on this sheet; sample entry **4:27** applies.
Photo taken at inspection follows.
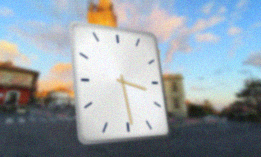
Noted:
**3:29**
